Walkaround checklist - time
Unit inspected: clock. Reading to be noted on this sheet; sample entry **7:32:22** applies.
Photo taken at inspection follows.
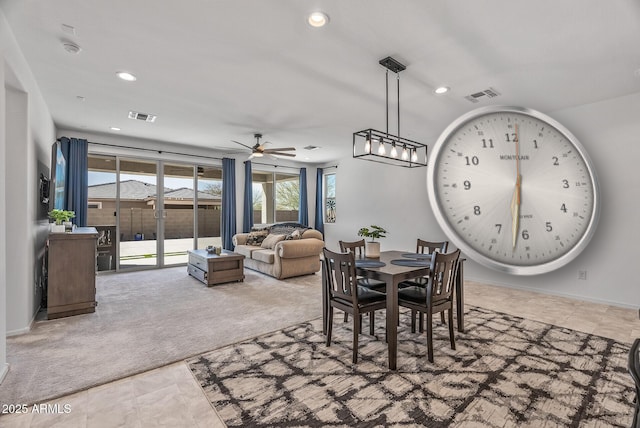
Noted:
**6:32:01**
